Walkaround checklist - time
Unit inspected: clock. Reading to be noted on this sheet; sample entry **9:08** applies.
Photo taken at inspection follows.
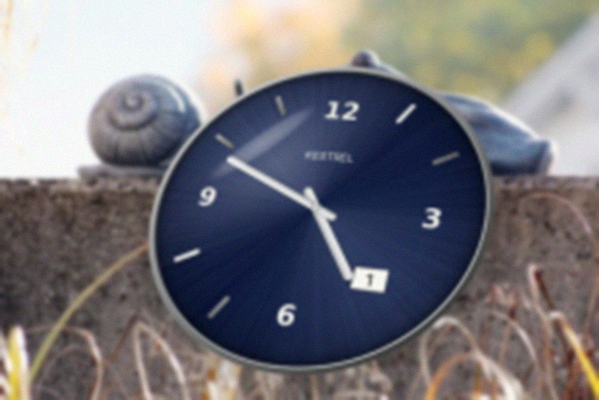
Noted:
**4:49**
